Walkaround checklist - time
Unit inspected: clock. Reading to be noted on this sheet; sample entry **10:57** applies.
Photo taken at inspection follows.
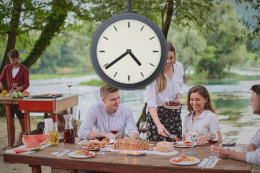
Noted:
**4:39**
